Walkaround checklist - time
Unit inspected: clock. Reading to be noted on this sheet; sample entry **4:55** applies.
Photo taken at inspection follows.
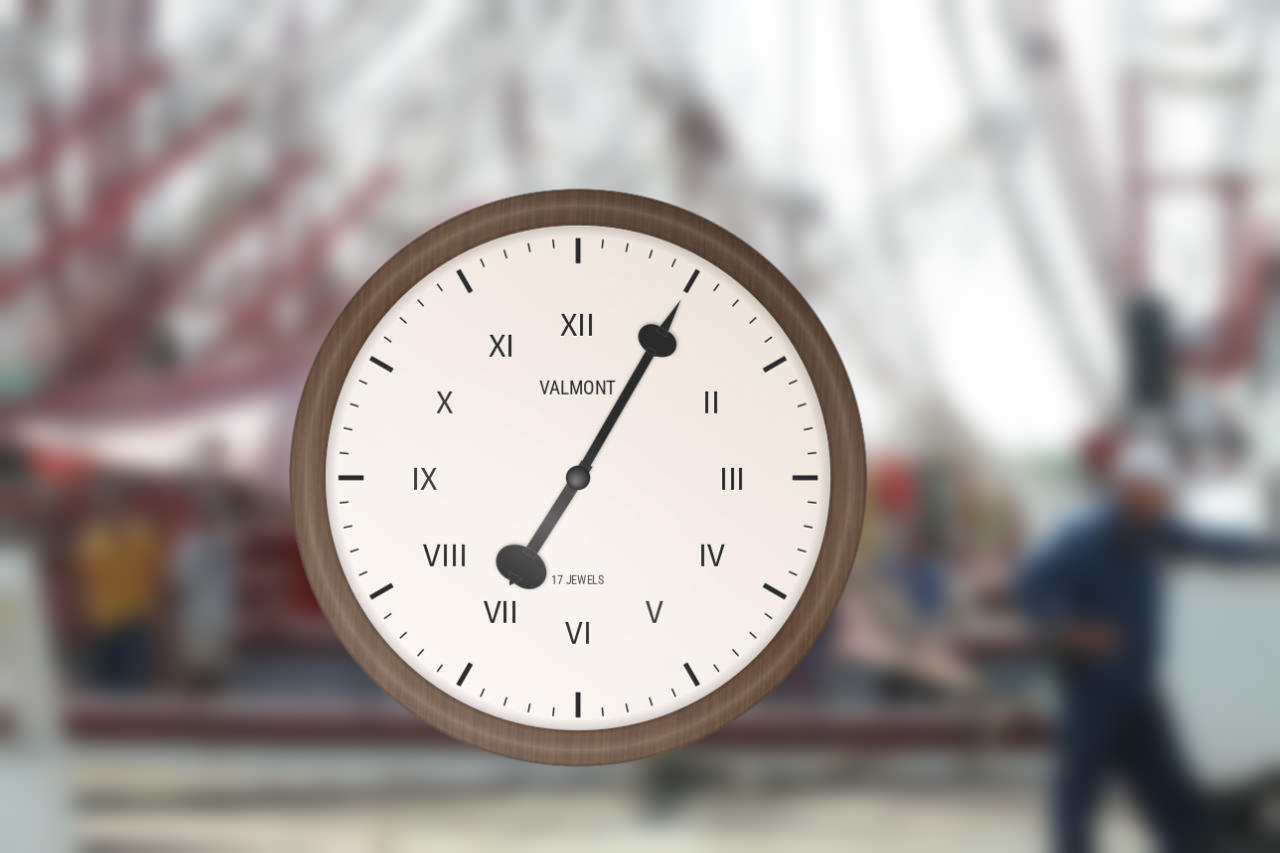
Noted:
**7:05**
